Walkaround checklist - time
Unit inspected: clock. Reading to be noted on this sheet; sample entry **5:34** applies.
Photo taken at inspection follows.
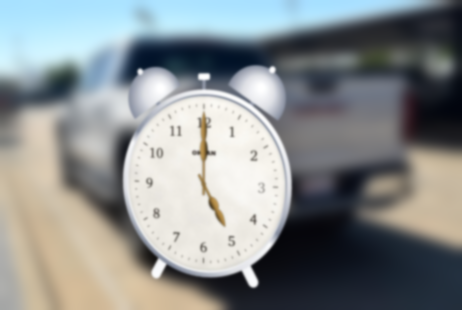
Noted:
**5:00**
